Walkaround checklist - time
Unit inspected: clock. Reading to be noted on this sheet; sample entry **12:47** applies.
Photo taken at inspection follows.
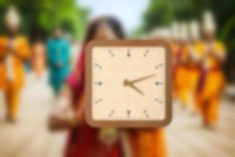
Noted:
**4:12**
